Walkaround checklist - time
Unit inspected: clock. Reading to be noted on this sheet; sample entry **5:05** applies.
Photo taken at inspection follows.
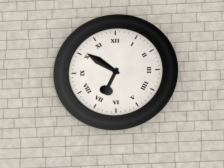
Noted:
**6:51**
